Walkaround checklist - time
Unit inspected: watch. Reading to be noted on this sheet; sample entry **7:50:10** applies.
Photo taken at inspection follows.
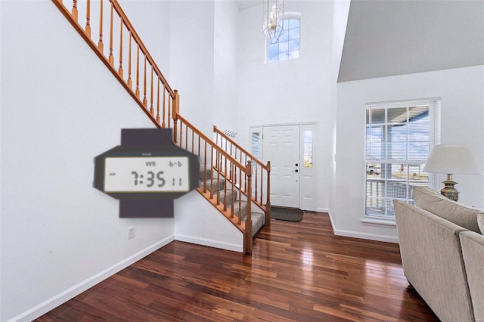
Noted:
**7:35:11**
